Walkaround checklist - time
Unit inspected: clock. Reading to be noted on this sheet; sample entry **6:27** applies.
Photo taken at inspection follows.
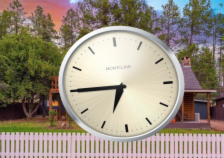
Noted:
**6:45**
